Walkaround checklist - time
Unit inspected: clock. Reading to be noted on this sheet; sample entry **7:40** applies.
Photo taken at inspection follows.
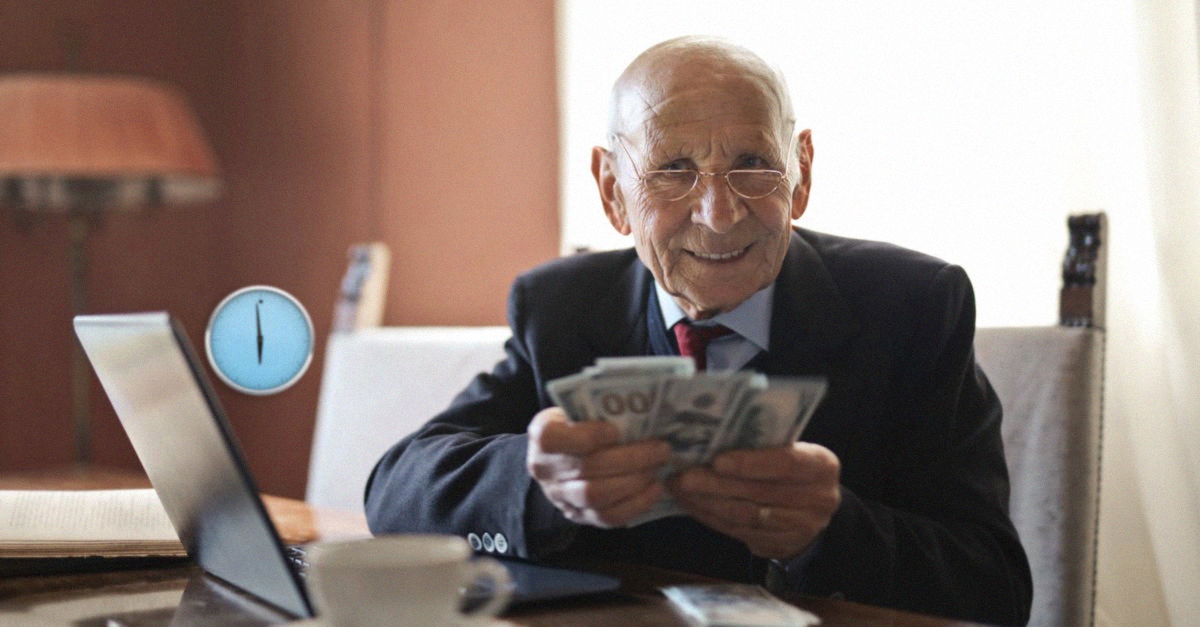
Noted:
**5:59**
